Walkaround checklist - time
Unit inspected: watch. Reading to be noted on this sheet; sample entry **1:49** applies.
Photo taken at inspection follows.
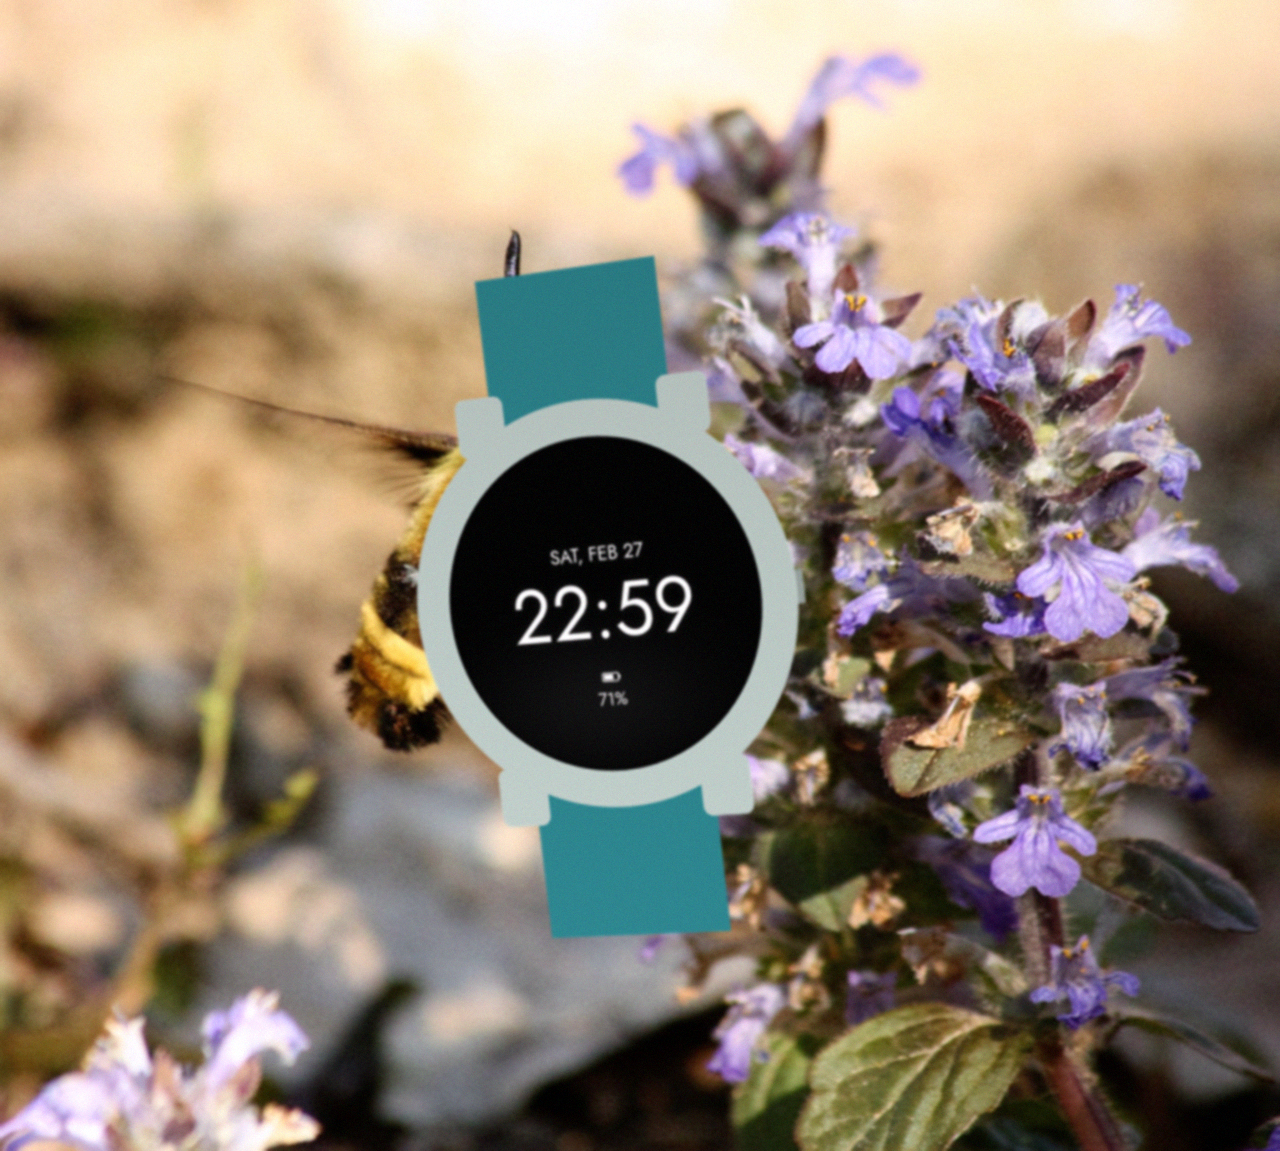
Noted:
**22:59**
